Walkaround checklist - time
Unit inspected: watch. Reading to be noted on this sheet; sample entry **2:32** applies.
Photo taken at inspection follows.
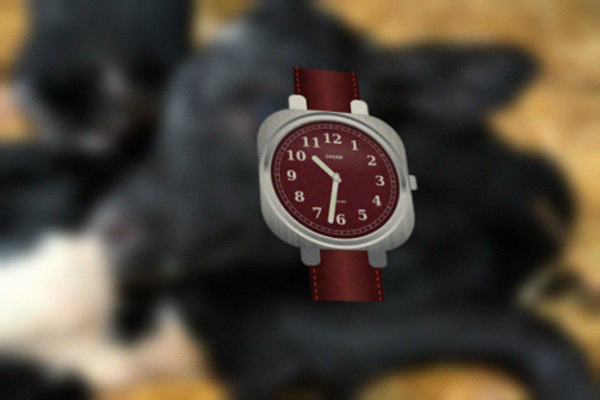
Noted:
**10:32**
